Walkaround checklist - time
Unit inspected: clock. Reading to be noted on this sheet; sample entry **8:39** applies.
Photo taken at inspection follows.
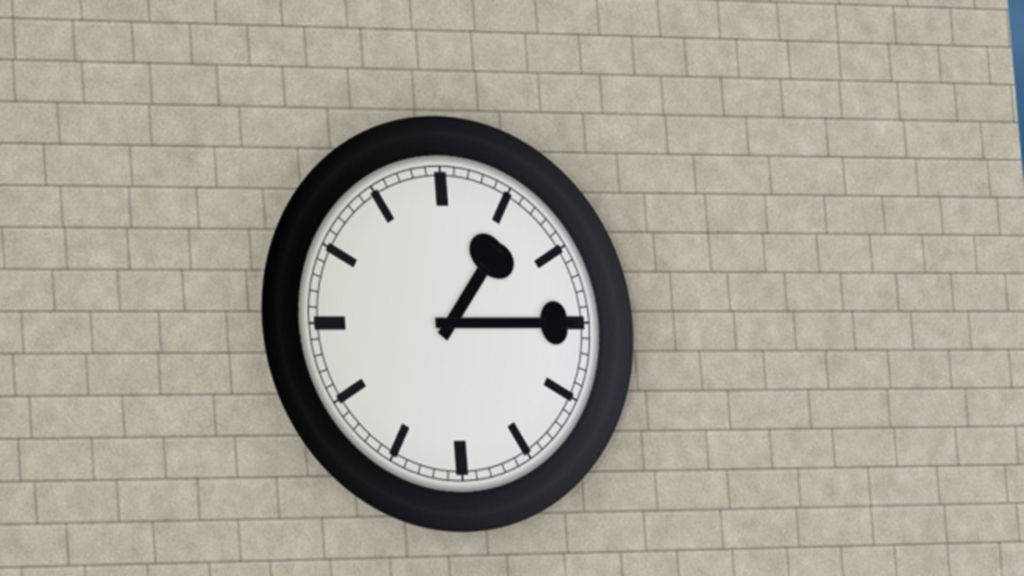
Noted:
**1:15**
